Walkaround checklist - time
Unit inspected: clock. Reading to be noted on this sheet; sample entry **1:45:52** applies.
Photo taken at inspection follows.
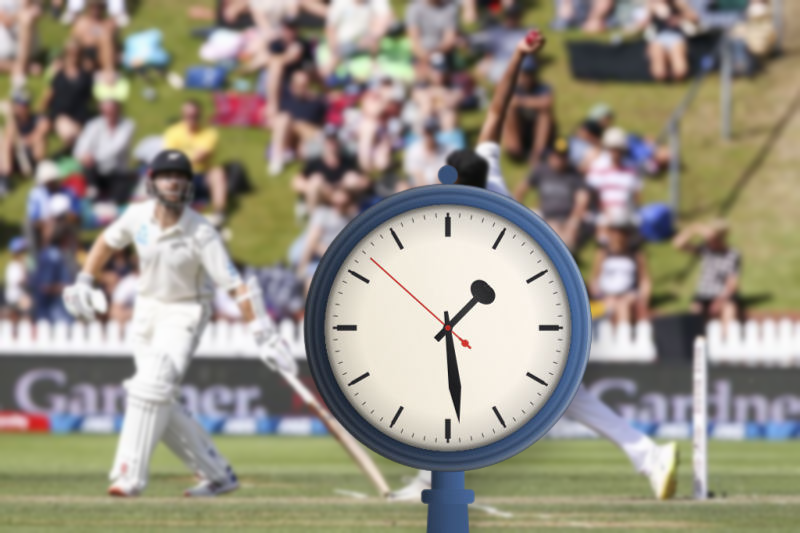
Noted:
**1:28:52**
